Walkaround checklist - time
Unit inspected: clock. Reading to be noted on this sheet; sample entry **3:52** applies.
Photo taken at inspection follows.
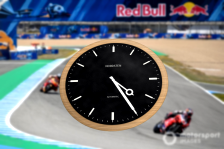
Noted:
**4:25**
